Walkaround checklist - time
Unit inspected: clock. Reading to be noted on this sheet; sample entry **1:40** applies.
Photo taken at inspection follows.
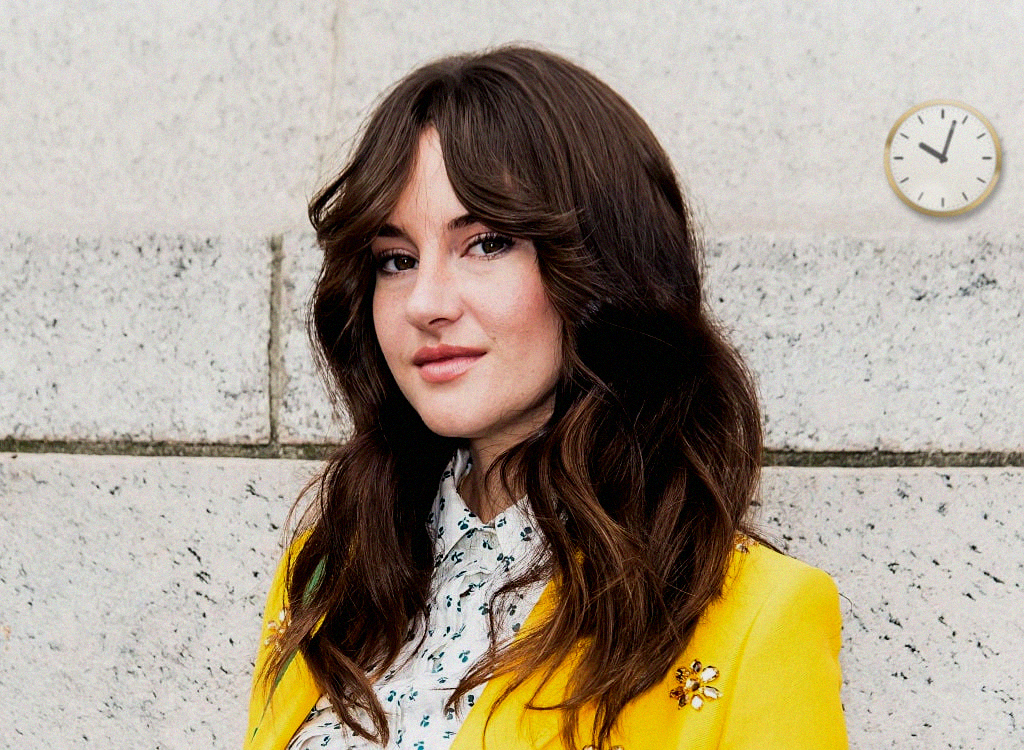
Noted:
**10:03**
